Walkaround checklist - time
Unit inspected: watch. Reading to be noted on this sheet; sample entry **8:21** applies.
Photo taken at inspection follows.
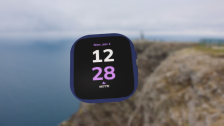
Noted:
**12:28**
